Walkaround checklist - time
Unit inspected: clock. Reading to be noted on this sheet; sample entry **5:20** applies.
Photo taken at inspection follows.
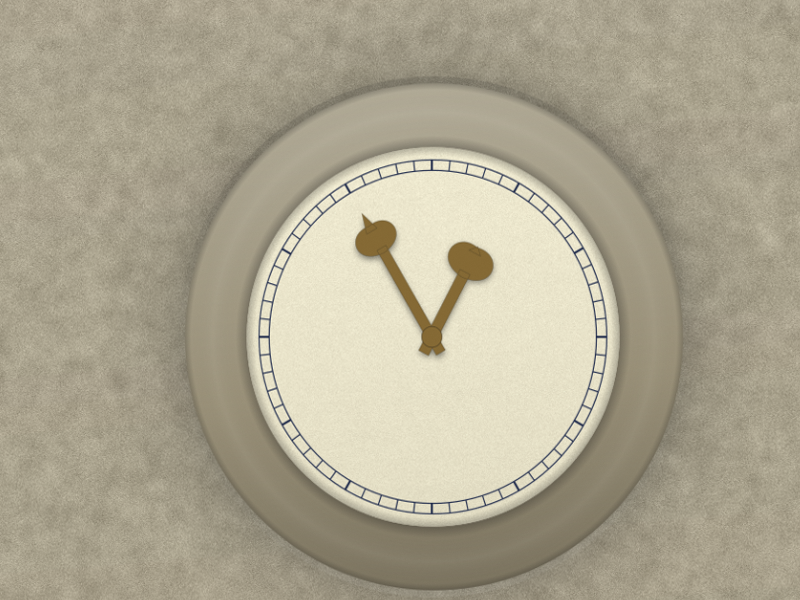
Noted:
**12:55**
